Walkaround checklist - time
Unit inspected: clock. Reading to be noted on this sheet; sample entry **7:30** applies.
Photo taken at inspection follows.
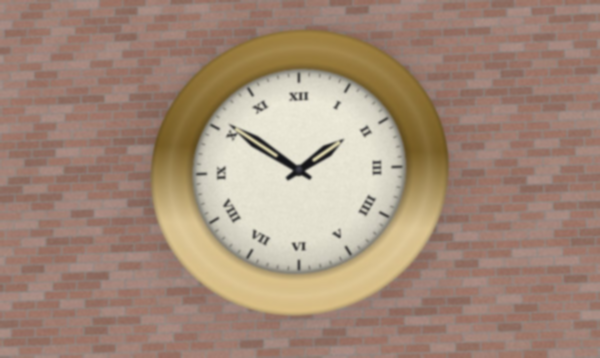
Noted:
**1:51**
